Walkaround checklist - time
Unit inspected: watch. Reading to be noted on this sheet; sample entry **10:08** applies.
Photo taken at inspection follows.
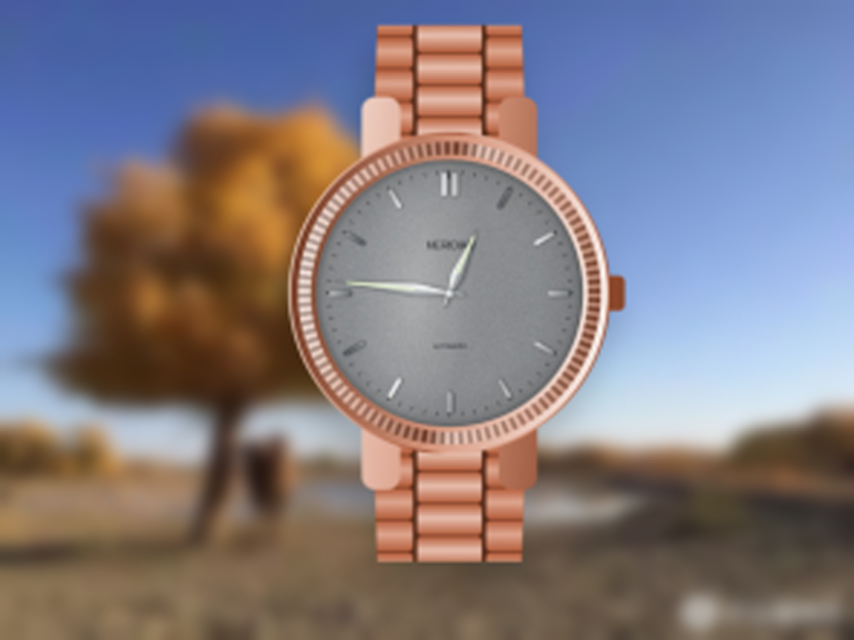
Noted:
**12:46**
